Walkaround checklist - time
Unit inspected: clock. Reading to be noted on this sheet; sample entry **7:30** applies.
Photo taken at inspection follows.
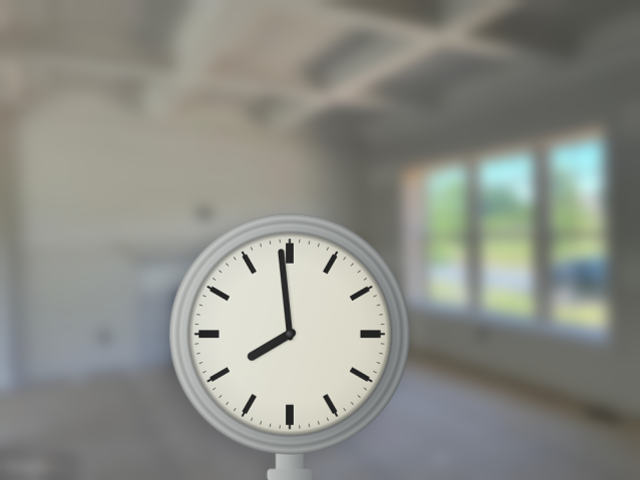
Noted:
**7:59**
